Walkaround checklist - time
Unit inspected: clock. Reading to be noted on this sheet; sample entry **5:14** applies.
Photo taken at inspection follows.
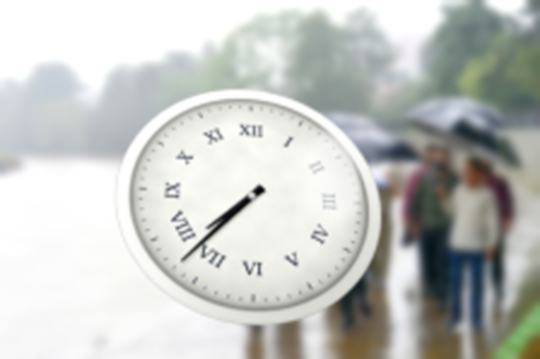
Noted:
**7:37**
